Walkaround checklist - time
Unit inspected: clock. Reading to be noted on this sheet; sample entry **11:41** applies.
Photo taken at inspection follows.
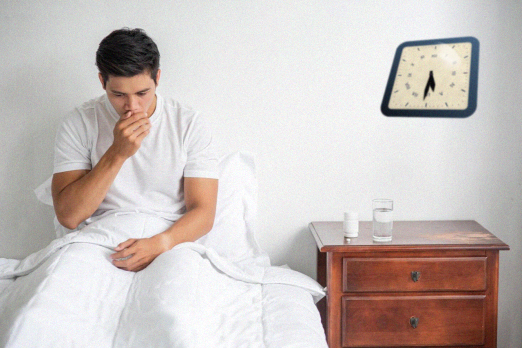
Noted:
**5:31**
